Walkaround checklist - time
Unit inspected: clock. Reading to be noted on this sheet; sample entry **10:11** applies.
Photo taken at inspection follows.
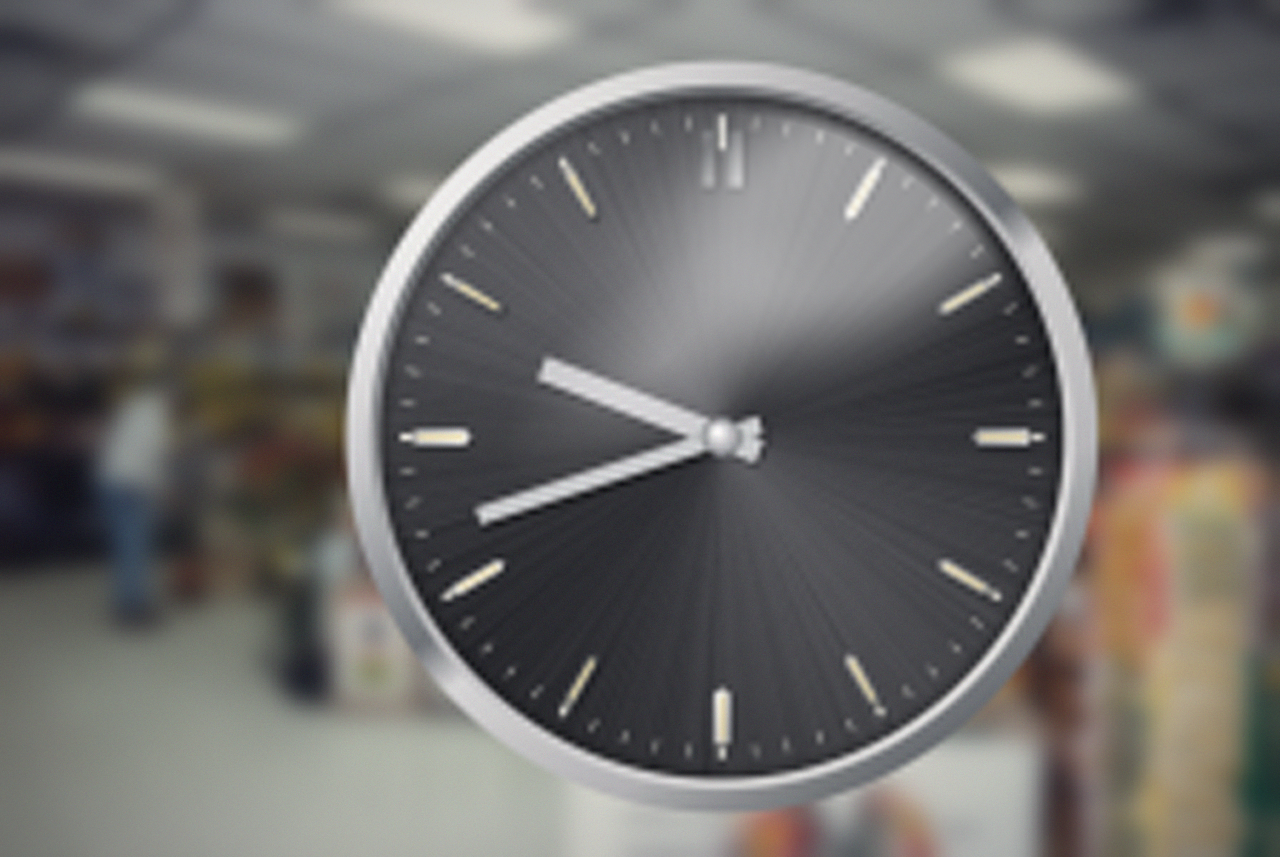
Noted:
**9:42**
